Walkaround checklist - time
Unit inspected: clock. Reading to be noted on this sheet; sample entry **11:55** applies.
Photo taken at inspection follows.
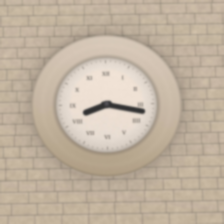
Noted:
**8:17**
